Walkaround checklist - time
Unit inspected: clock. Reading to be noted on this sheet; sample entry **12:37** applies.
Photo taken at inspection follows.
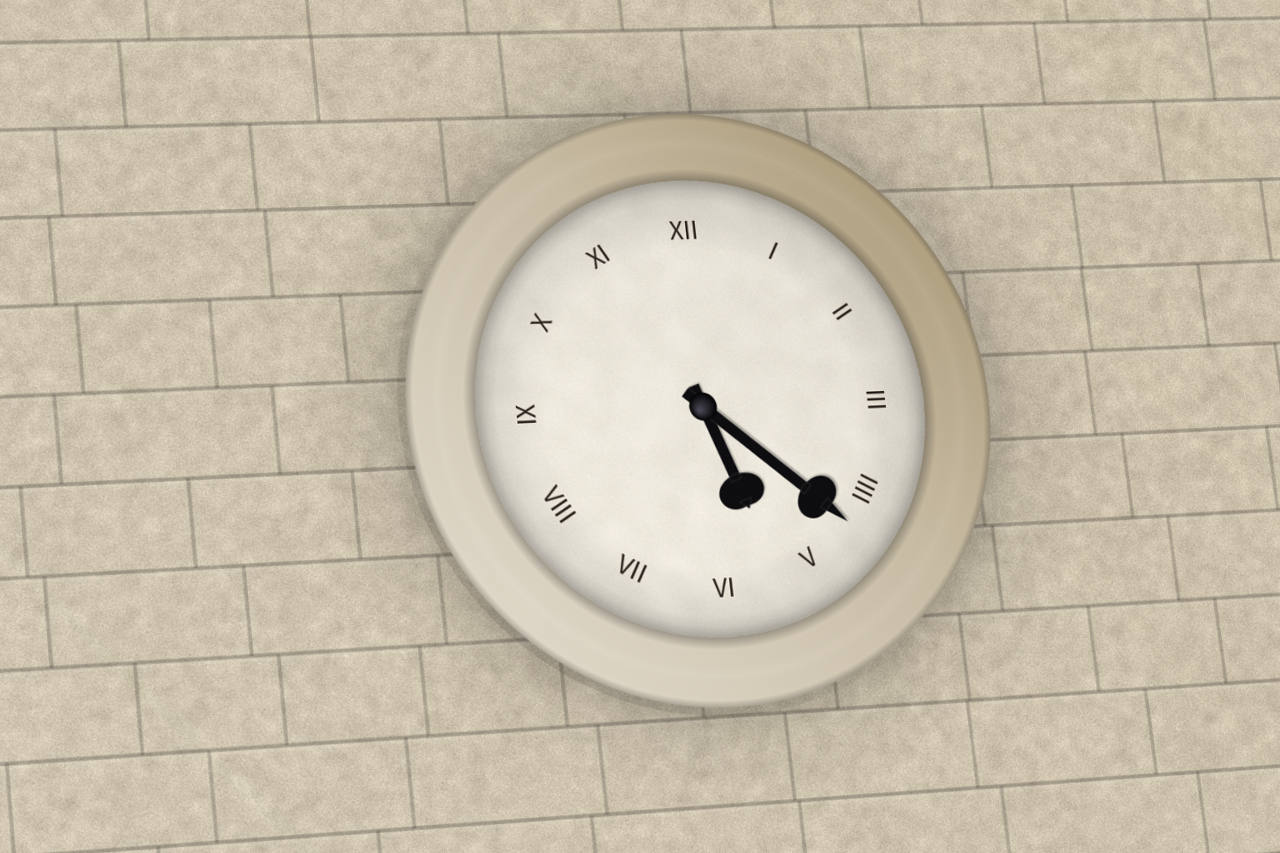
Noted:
**5:22**
